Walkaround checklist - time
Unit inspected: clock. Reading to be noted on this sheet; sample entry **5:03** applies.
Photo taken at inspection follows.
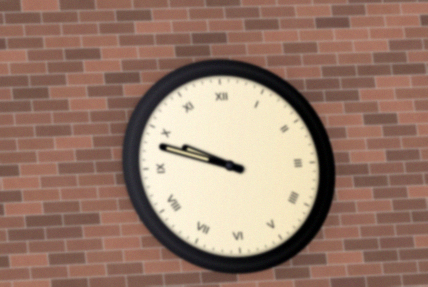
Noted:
**9:48**
